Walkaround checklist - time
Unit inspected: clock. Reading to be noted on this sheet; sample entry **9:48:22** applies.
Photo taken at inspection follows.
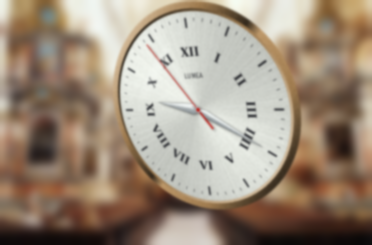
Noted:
**9:19:54**
